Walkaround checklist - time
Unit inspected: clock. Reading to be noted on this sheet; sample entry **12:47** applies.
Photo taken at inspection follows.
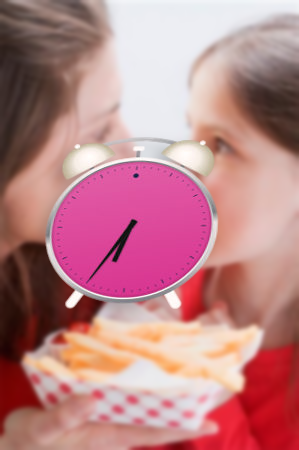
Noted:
**6:35**
